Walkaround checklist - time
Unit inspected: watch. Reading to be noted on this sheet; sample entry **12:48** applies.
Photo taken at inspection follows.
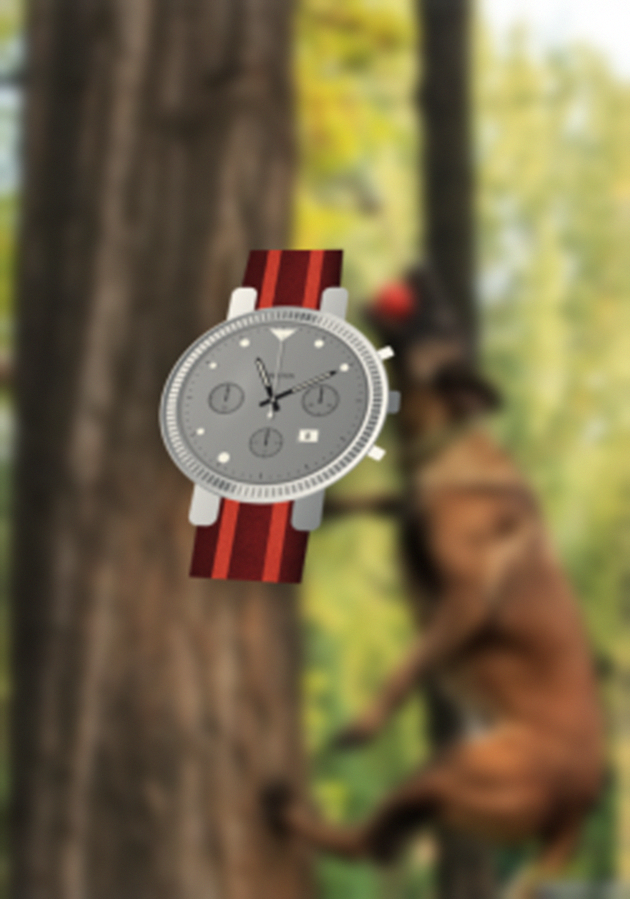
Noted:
**11:10**
